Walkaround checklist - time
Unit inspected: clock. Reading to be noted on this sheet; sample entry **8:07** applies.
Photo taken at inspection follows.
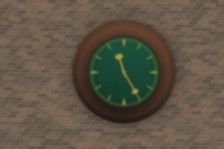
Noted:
**11:25**
